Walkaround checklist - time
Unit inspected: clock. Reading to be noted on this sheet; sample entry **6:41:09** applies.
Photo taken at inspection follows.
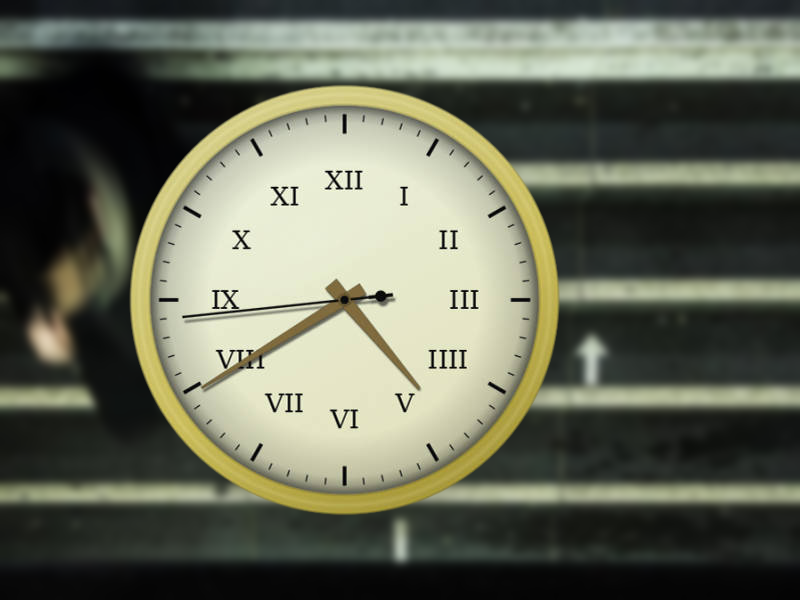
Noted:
**4:39:44**
